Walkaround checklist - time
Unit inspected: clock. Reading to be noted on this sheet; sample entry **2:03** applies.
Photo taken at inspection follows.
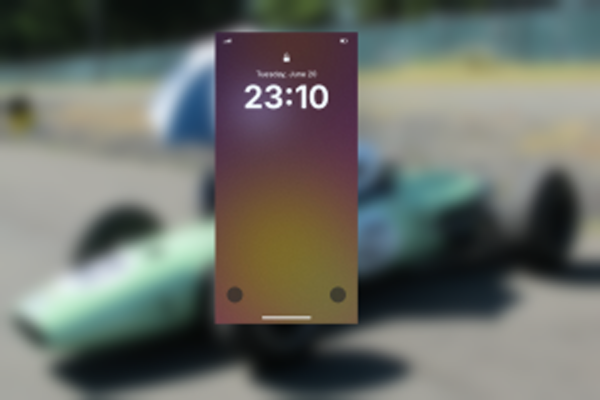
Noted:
**23:10**
